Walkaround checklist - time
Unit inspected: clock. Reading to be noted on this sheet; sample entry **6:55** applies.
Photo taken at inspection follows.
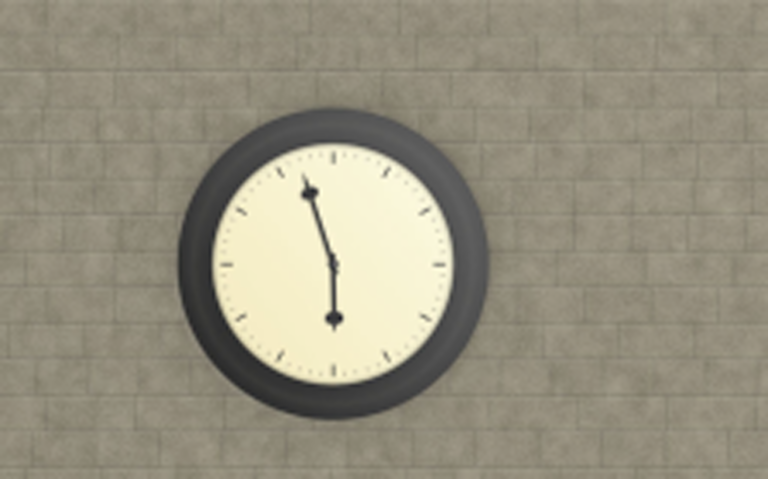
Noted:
**5:57**
